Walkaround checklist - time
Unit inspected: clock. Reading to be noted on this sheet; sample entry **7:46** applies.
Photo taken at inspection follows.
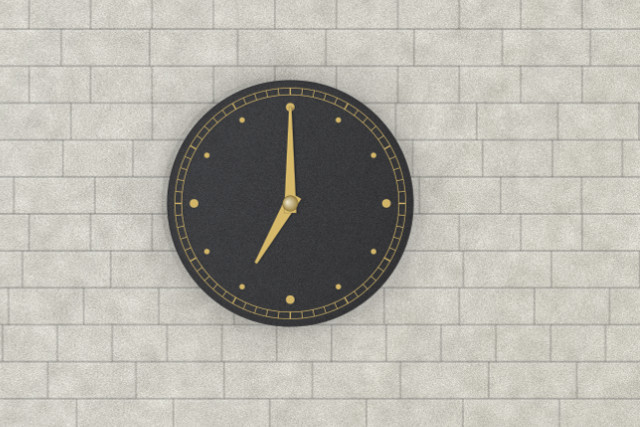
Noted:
**7:00**
